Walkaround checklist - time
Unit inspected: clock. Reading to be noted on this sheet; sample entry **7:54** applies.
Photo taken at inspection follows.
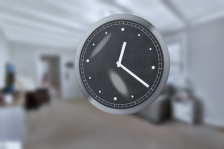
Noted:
**12:20**
